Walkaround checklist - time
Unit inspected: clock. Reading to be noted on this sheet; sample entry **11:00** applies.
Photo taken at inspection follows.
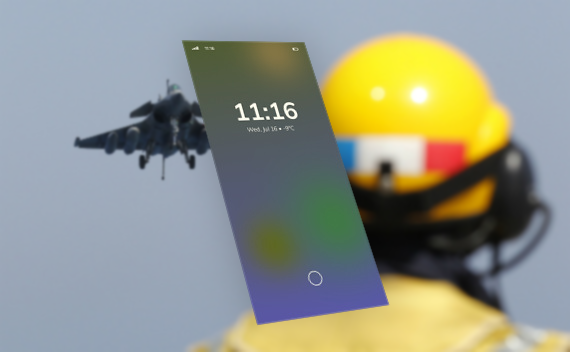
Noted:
**11:16**
